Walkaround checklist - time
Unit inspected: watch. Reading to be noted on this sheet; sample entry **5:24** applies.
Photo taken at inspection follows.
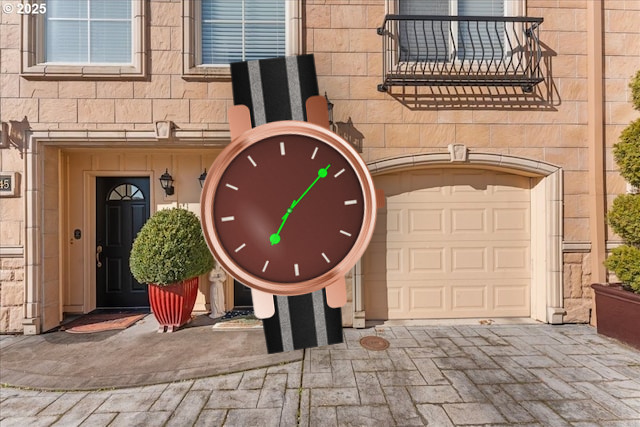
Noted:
**7:08**
